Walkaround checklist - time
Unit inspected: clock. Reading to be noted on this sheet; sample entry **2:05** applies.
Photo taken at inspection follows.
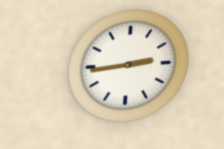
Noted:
**2:44**
